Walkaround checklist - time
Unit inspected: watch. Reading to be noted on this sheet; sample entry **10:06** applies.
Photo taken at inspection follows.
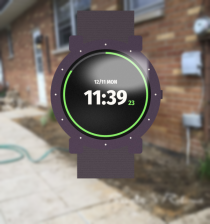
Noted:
**11:39**
